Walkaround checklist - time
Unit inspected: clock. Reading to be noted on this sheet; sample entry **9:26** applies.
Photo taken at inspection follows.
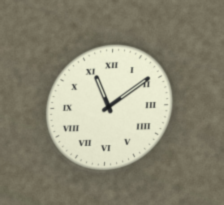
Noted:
**11:09**
